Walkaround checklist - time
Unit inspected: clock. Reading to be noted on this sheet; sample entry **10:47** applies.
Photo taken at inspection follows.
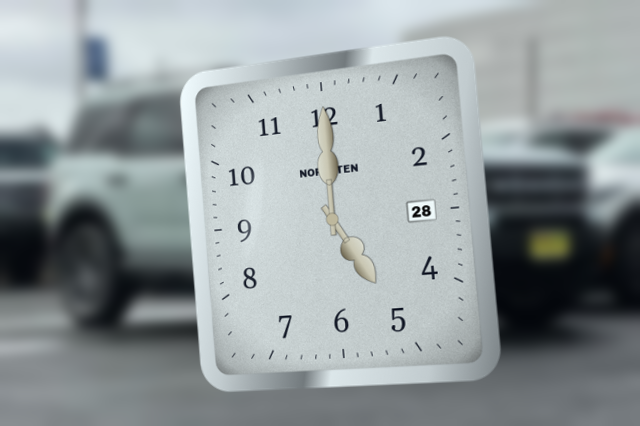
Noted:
**5:00**
